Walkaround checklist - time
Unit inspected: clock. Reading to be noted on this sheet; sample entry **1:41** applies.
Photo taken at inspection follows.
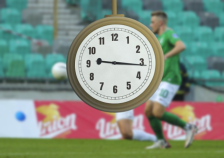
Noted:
**9:16**
